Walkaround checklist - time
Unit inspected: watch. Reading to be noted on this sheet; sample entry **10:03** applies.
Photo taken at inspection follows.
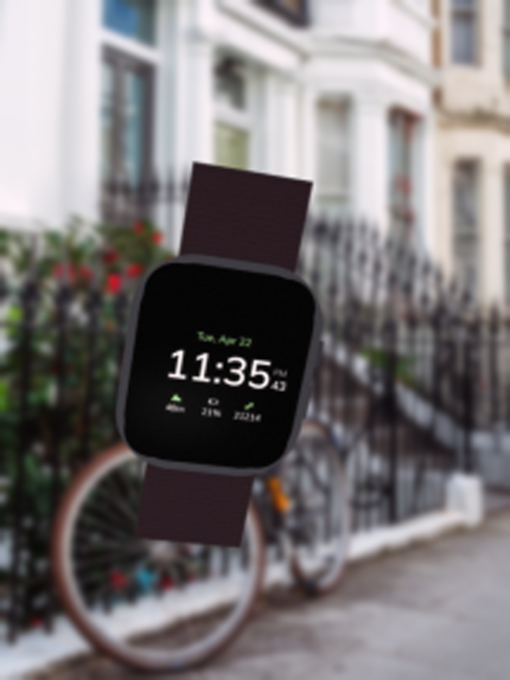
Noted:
**11:35**
